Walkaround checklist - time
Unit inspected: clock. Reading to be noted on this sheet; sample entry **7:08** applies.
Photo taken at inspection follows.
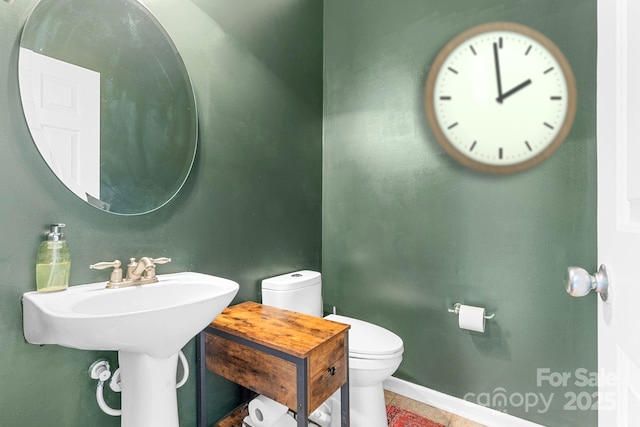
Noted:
**1:59**
